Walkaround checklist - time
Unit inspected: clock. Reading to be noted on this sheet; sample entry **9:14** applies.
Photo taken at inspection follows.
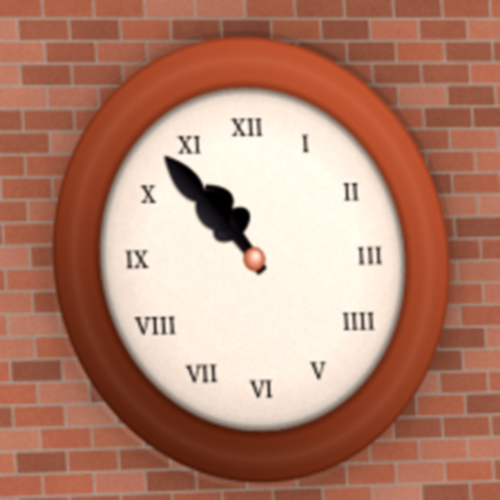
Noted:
**10:53**
